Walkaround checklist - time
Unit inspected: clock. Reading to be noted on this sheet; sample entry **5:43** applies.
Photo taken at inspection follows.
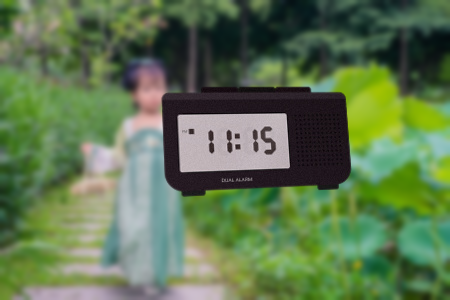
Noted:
**11:15**
